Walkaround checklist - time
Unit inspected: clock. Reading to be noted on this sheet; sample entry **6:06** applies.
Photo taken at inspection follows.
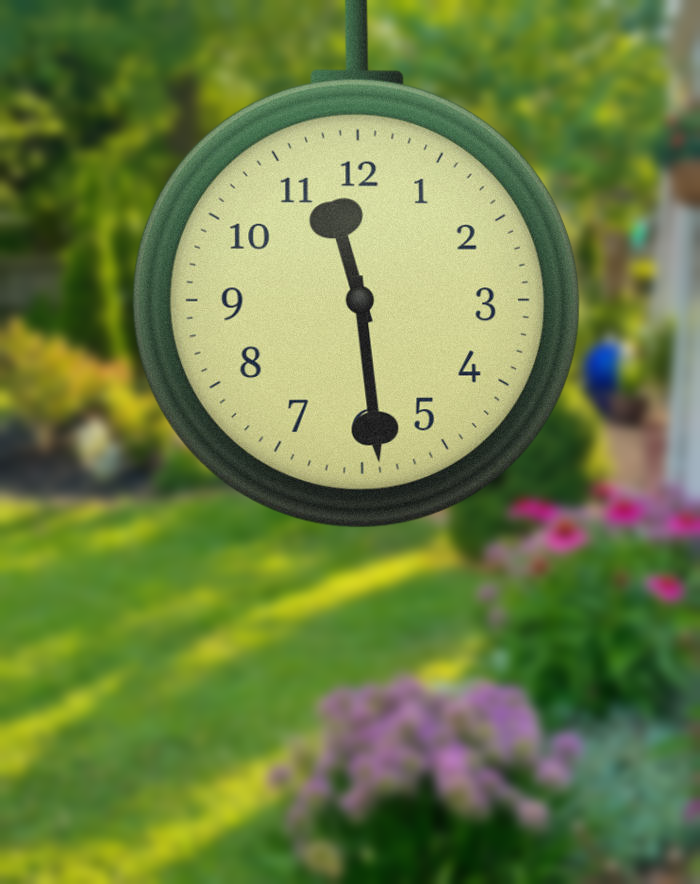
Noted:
**11:29**
